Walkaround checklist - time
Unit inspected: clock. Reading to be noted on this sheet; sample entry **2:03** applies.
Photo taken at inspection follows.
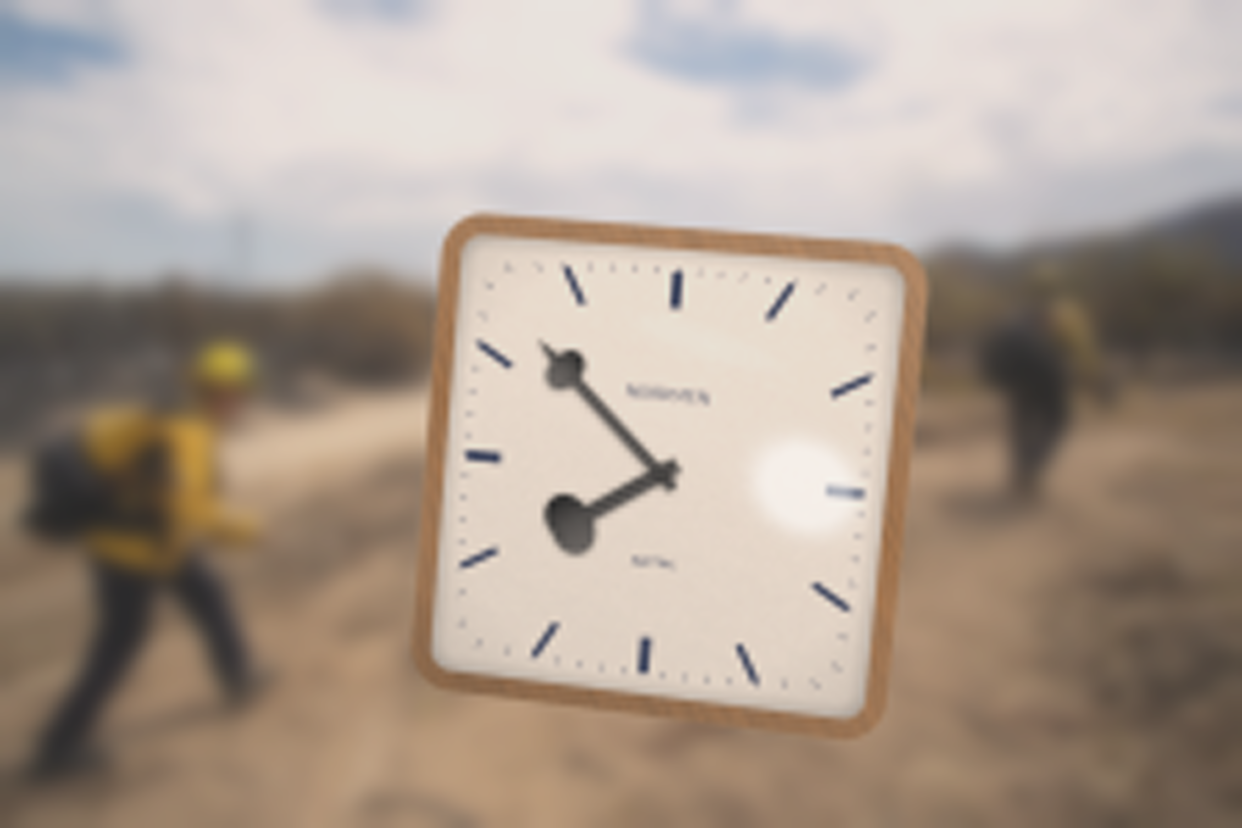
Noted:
**7:52**
